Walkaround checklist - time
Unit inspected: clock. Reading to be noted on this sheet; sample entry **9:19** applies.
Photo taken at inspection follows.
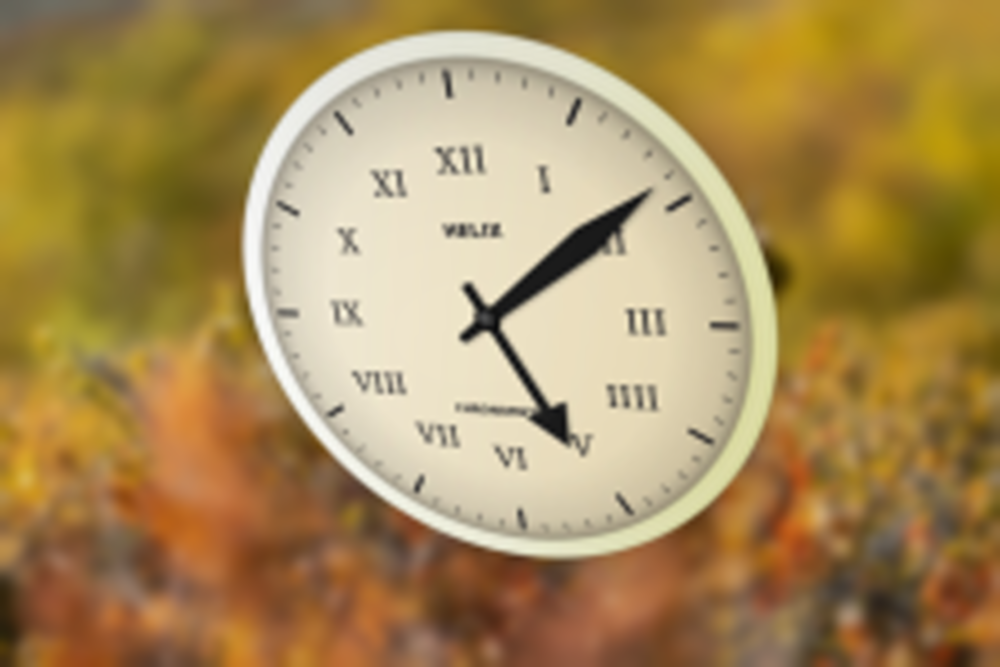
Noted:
**5:09**
